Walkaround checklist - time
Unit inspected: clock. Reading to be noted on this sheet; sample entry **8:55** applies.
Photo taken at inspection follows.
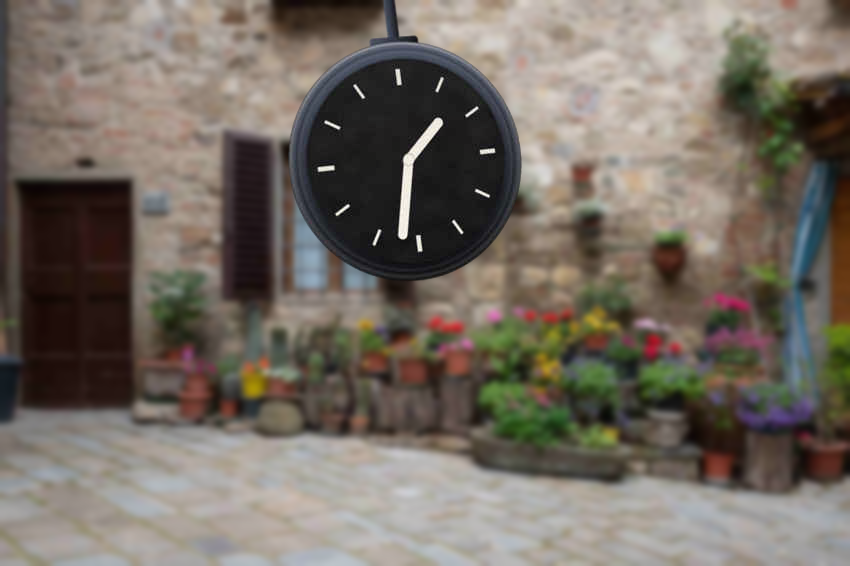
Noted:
**1:32**
